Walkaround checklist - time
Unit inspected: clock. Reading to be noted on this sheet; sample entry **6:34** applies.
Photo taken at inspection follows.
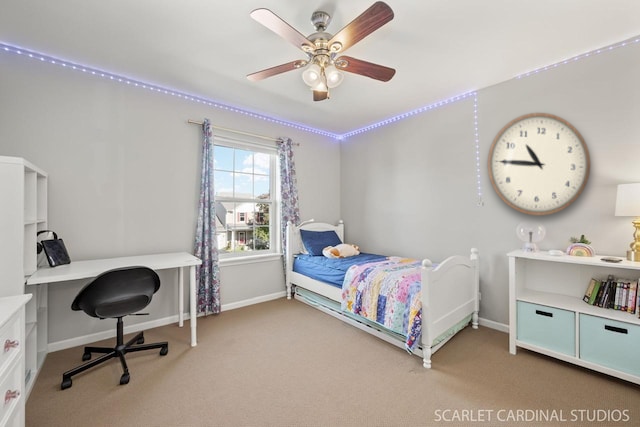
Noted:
**10:45**
